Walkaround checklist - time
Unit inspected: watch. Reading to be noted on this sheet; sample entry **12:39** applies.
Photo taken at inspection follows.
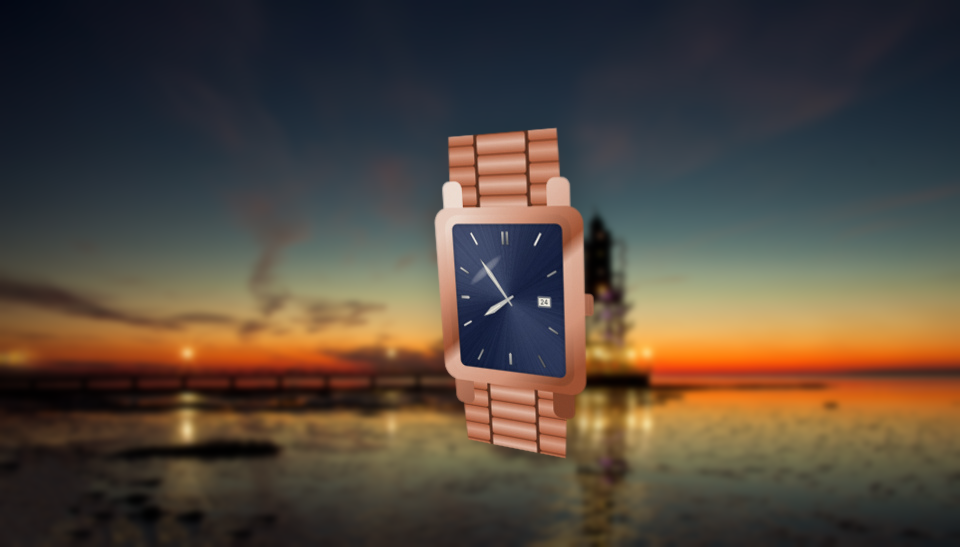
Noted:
**7:54**
